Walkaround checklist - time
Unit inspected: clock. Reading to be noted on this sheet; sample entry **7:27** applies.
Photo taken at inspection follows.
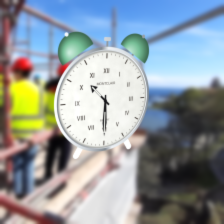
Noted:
**10:30**
